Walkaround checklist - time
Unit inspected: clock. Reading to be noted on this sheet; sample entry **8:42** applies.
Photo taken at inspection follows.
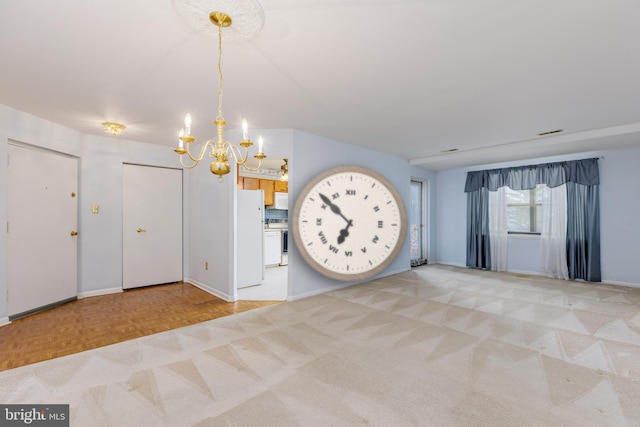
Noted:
**6:52**
